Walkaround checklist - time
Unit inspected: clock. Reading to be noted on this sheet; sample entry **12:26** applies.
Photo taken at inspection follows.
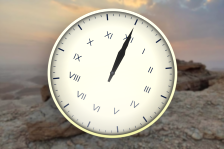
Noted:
**12:00**
